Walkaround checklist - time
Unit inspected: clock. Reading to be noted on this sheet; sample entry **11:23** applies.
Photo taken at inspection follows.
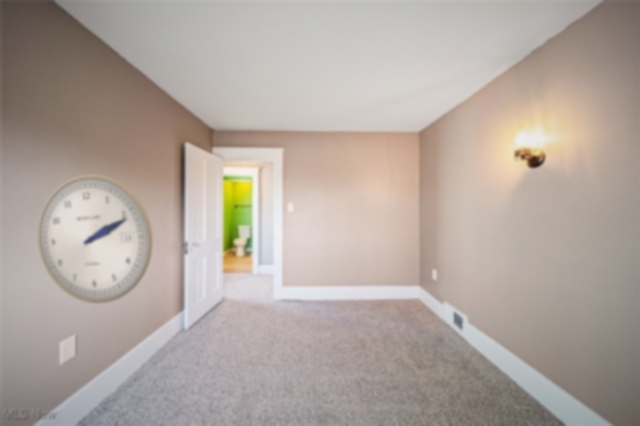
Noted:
**2:11**
